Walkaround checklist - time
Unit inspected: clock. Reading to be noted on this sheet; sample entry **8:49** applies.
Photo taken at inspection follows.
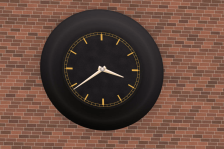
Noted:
**3:39**
